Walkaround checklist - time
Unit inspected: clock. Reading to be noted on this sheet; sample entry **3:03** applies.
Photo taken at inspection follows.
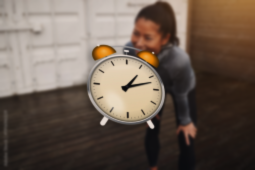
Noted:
**1:12**
